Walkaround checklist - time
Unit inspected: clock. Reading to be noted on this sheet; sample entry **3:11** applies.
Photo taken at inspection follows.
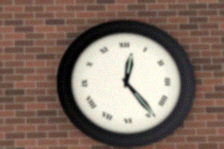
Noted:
**12:24**
